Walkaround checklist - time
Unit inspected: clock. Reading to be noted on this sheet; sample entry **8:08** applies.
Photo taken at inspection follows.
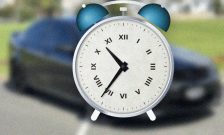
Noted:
**10:36**
